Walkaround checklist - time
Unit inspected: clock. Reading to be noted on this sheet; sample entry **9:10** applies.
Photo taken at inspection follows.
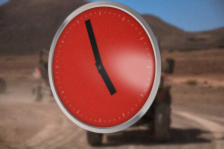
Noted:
**4:57**
